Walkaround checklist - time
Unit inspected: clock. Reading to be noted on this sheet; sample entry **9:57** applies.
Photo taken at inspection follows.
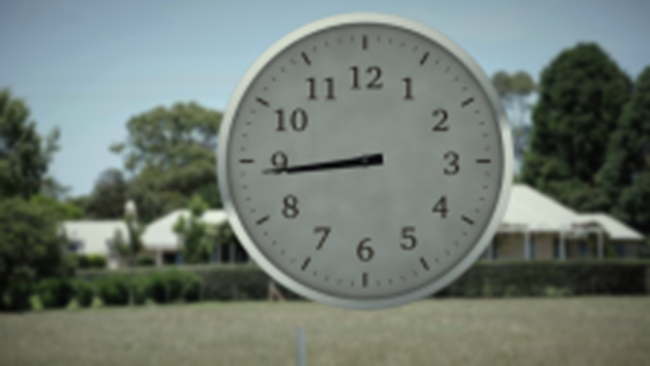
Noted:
**8:44**
